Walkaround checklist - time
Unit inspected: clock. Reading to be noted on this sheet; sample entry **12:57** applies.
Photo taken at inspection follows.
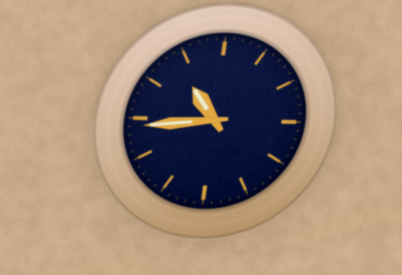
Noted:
**10:44**
